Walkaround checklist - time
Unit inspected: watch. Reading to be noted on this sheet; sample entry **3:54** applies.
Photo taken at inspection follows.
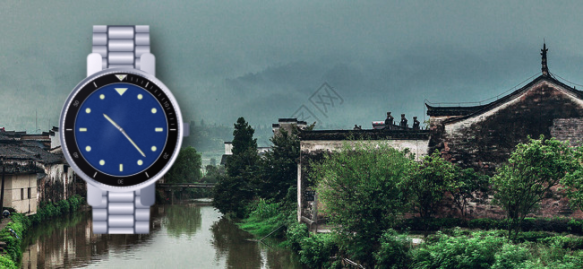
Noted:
**10:23**
